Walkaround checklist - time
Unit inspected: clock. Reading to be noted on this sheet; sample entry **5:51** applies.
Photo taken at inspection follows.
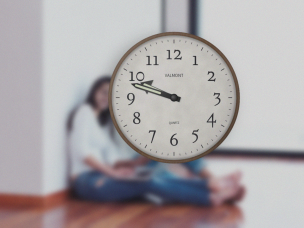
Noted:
**9:48**
